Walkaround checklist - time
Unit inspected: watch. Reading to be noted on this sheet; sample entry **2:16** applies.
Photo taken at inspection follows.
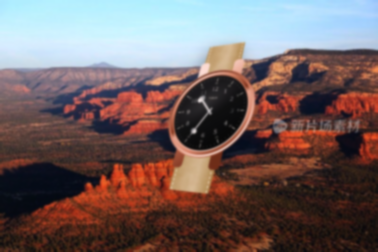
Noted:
**10:35**
